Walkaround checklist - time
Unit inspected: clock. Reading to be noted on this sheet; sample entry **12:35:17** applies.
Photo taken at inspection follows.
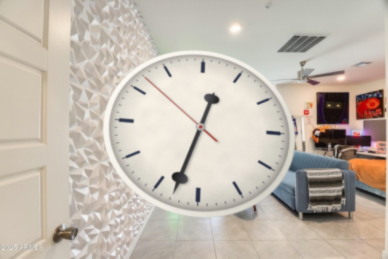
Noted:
**12:32:52**
